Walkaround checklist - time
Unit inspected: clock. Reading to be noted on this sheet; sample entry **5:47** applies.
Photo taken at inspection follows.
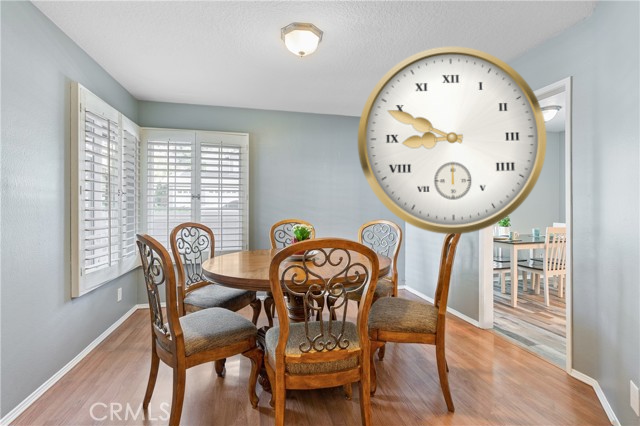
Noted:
**8:49**
